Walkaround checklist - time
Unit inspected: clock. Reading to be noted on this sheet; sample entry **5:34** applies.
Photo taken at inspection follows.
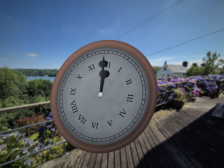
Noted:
**11:59**
